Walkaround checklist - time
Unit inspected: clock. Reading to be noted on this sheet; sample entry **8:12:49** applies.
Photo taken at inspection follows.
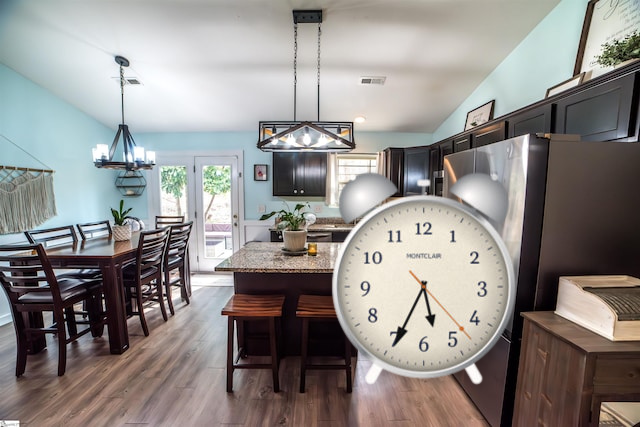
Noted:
**5:34:23**
